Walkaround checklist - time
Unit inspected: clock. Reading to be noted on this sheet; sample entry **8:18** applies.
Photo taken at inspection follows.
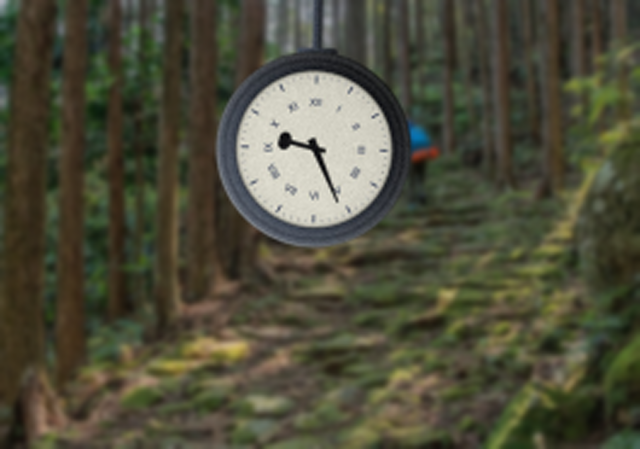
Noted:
**9:26**
